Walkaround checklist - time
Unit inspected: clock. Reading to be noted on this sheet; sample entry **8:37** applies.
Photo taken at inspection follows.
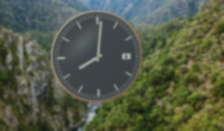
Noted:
**8:01**
